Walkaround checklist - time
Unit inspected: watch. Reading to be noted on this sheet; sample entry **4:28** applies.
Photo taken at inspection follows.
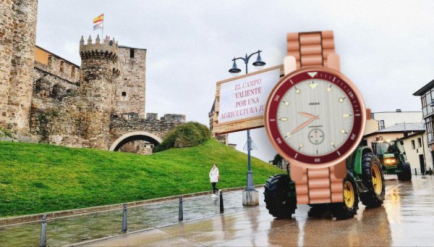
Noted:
**9:40**
